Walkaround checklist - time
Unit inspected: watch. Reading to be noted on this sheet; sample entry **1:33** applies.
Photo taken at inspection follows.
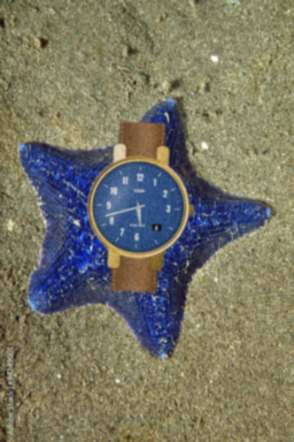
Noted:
**5:42**
